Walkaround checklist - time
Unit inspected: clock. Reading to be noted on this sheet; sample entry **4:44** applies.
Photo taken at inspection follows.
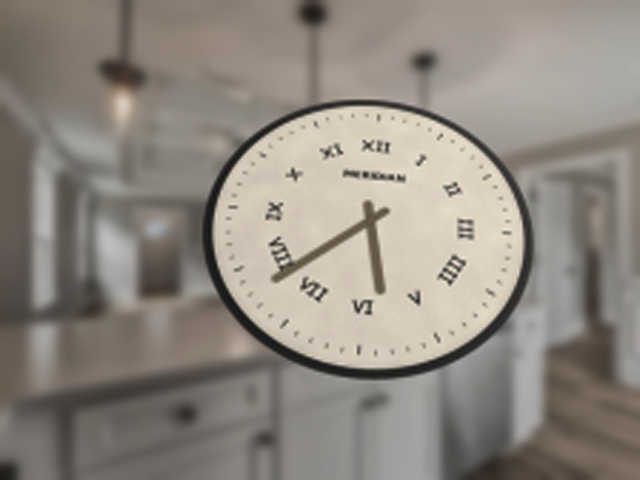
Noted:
**5:38**
